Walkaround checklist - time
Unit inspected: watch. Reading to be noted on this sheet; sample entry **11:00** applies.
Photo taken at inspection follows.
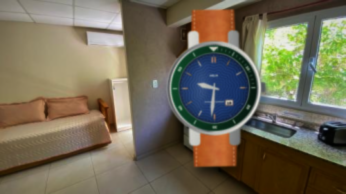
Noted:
**9:31**
